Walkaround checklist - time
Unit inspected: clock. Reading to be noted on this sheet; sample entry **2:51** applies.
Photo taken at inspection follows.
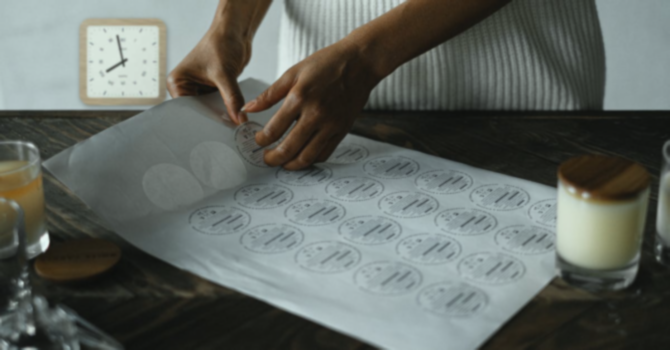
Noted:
**7:58**
